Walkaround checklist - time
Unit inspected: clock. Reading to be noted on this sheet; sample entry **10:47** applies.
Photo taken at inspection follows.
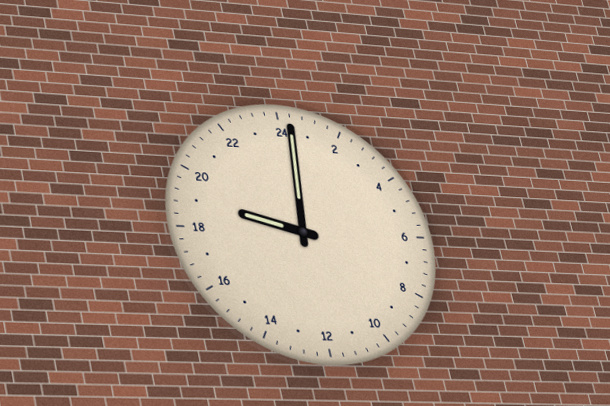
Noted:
**19:01**
